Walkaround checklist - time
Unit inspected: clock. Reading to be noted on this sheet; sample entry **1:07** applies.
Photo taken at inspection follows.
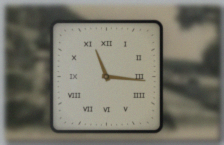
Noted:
**11:16**
